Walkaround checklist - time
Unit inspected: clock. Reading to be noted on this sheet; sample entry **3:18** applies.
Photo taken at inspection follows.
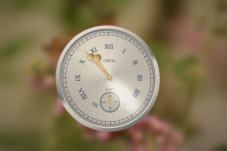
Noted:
**10:53**
